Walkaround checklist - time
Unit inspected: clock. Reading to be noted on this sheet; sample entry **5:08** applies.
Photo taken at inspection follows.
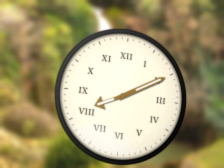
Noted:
**8:10**
